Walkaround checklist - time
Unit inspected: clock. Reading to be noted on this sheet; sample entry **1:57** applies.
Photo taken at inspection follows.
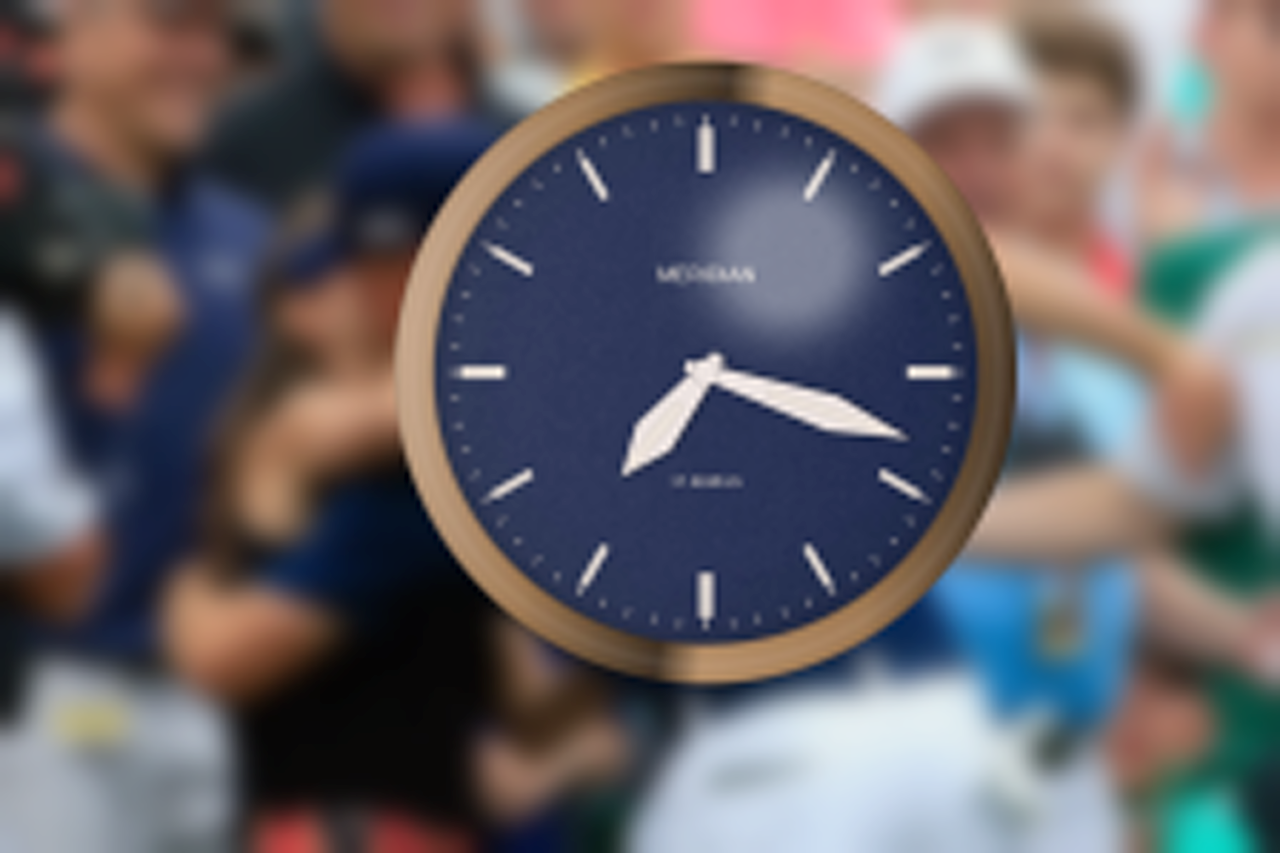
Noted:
**7:18**
